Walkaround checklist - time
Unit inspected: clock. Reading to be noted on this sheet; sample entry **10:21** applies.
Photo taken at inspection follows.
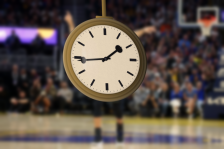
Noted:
**1:44**
